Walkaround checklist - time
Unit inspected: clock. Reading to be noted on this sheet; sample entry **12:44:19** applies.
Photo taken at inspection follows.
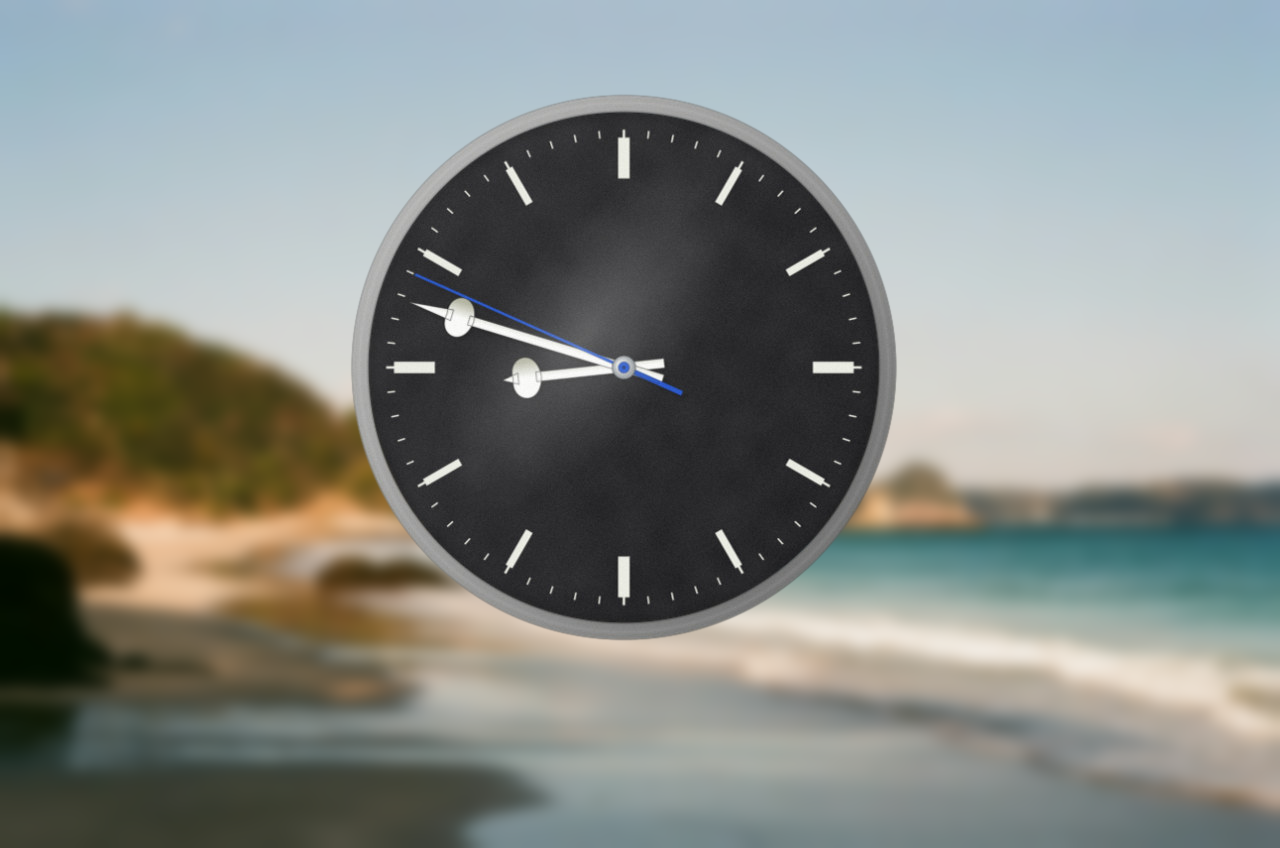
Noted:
**8:47:49**
